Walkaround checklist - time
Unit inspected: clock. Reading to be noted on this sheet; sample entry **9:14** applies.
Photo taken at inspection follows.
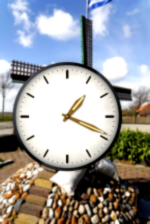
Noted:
**1:19**
